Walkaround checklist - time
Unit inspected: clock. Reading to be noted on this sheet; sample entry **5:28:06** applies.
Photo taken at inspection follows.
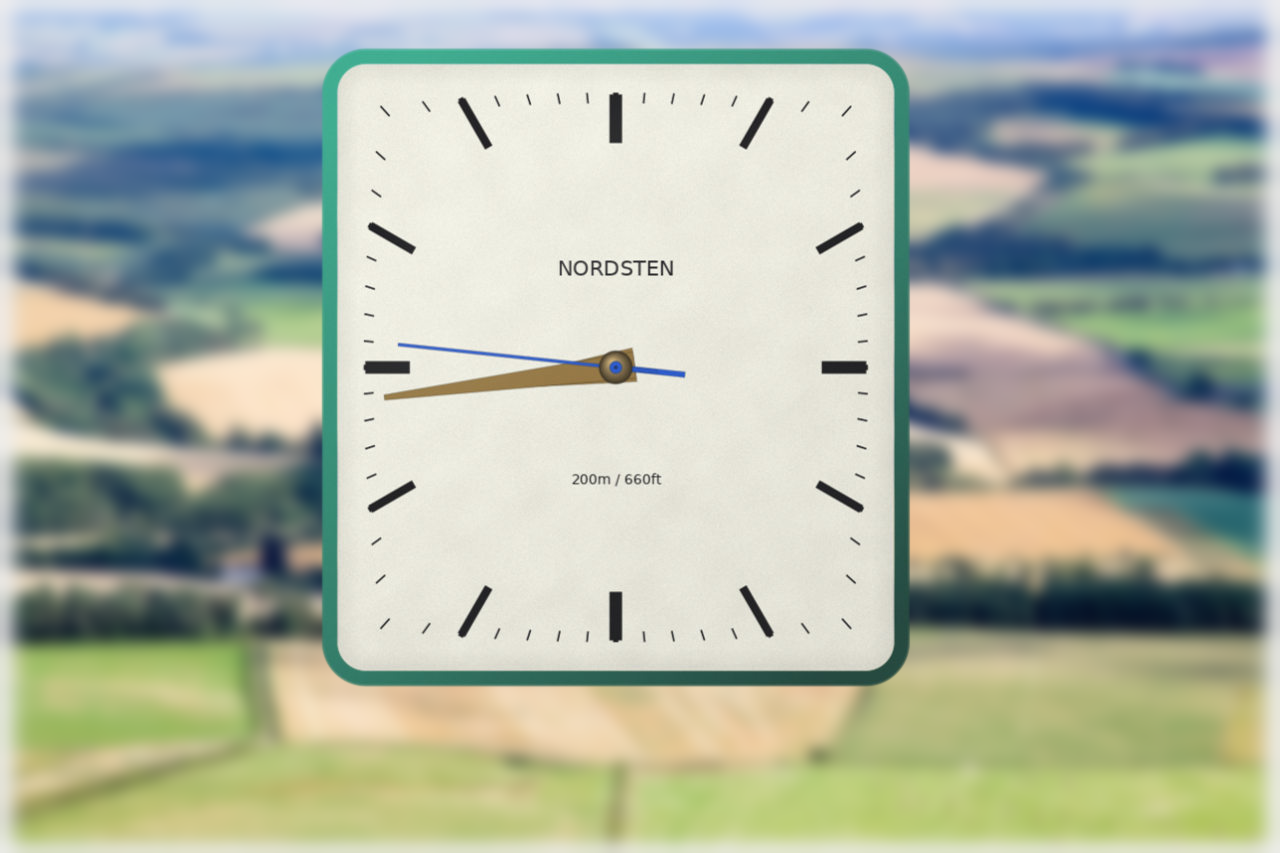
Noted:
**8:43:46**
